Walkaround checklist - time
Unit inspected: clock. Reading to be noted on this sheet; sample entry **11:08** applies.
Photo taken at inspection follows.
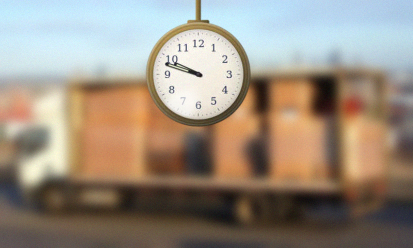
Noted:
**9:48**
